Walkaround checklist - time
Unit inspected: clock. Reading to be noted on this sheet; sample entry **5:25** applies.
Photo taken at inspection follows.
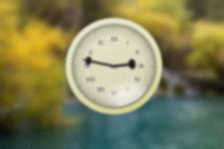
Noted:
**2:47**
